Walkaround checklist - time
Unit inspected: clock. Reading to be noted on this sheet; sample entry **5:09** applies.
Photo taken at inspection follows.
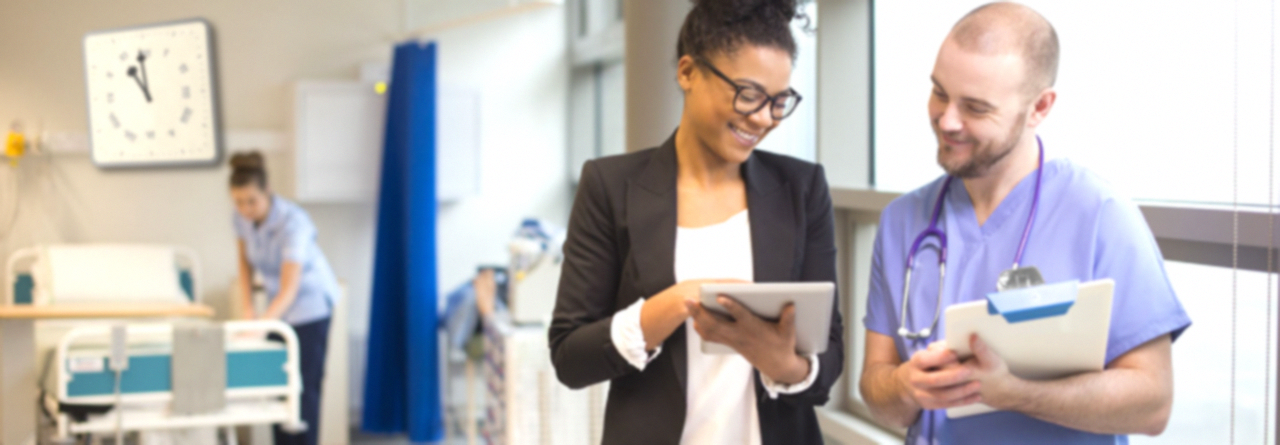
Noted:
**10:59**
